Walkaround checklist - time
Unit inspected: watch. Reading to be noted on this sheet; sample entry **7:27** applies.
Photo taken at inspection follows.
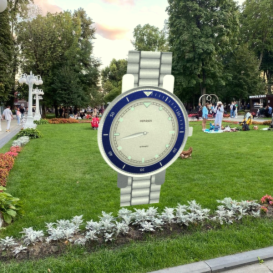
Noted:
**8:43**
